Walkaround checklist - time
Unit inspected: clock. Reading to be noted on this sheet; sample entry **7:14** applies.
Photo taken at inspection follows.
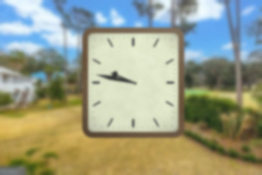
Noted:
**9:47**
